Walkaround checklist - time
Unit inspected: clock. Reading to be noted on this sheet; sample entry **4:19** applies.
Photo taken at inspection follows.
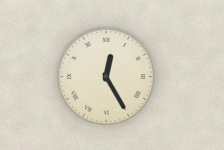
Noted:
**12:25**
